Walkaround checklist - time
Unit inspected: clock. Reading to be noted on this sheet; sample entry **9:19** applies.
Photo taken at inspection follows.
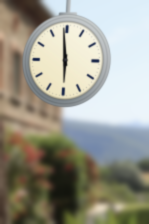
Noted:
**5:59**
